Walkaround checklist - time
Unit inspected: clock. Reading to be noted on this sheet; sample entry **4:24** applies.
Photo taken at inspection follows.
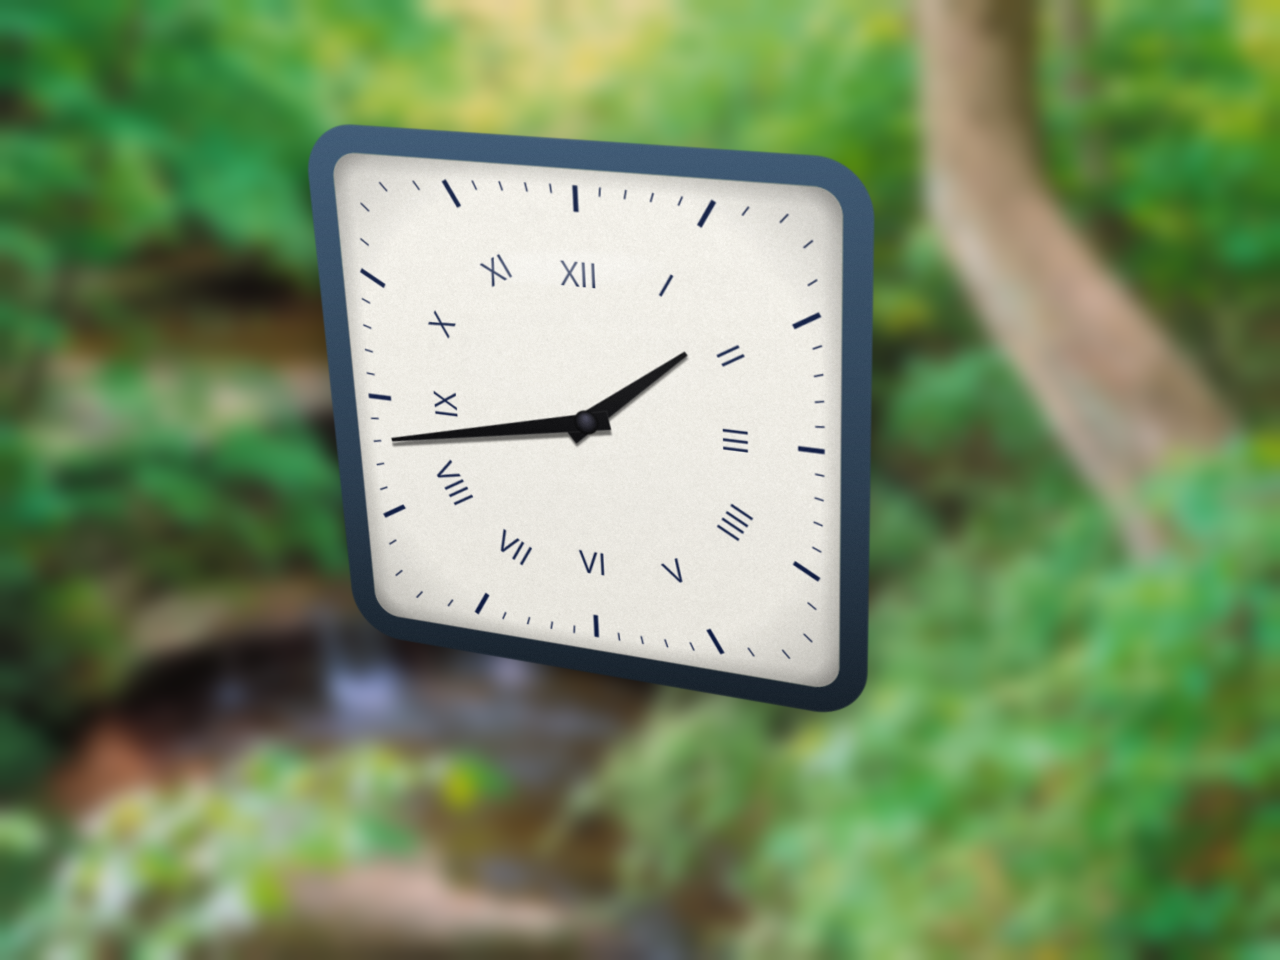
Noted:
**1:43**
